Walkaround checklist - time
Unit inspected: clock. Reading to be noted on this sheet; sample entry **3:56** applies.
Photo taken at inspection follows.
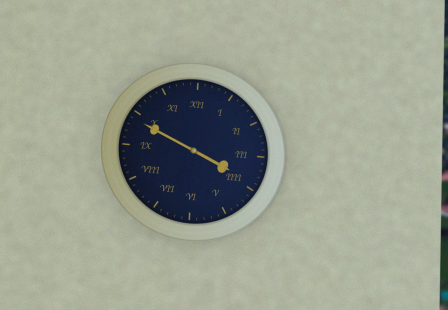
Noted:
**3:49**
